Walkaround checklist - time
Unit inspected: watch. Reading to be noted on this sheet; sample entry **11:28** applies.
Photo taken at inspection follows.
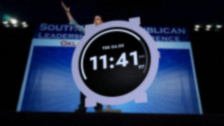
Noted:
**11:41**
